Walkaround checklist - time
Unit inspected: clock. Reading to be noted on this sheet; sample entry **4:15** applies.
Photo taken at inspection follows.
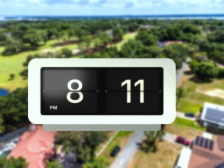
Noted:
**8:11**
